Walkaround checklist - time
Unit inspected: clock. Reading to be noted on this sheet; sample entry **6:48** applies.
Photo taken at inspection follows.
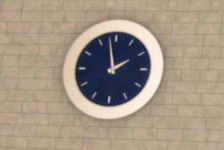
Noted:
**1:58**
